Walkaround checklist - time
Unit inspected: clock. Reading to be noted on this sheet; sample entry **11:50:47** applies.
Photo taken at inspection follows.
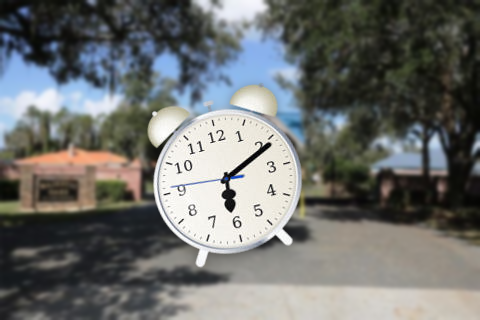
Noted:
**6:10:46**
